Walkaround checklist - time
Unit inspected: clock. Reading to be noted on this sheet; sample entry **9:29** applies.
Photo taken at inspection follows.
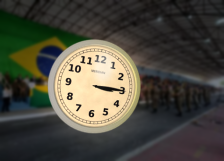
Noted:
**3:15**
